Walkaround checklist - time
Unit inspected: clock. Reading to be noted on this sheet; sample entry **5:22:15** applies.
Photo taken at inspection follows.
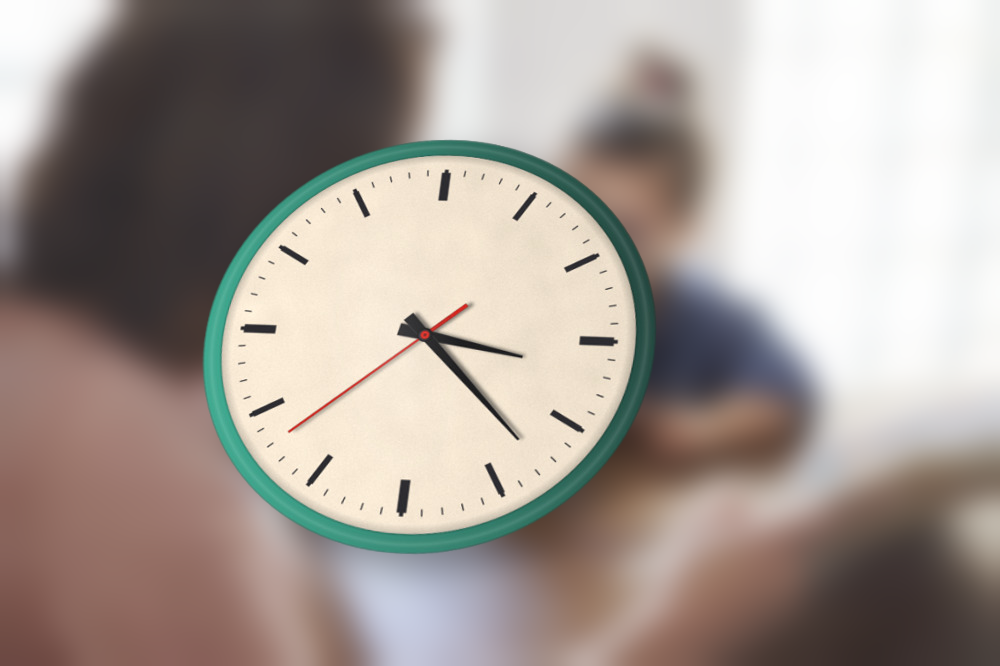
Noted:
**3:22:38**
